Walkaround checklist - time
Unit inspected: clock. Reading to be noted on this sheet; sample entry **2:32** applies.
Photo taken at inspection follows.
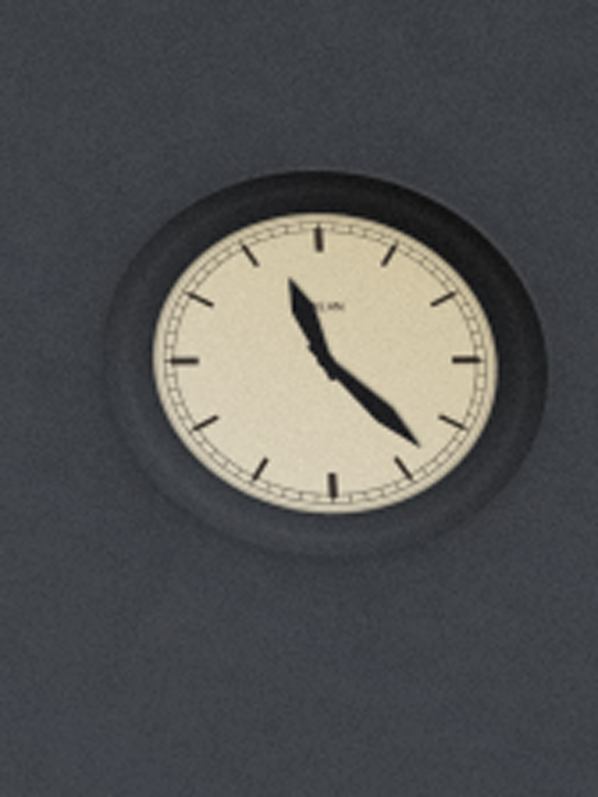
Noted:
**11:23**
